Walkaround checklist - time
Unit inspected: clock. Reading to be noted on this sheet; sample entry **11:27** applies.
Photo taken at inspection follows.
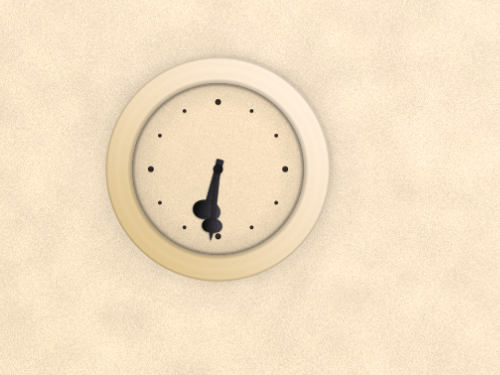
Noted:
**6:31**
